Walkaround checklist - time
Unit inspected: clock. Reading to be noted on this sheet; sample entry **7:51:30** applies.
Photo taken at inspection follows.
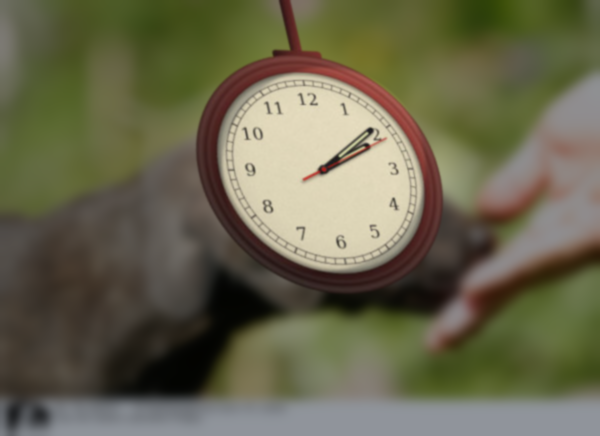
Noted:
**2:09:11**
